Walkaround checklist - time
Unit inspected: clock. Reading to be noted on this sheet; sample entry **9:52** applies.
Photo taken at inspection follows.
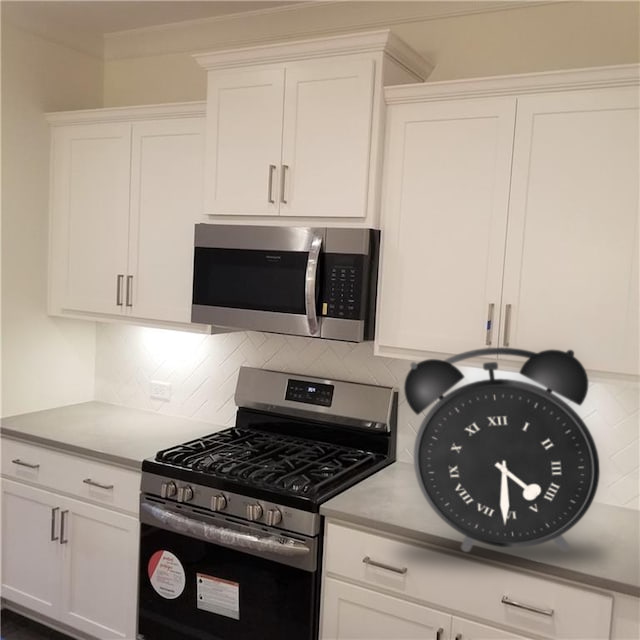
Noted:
**4:31**
